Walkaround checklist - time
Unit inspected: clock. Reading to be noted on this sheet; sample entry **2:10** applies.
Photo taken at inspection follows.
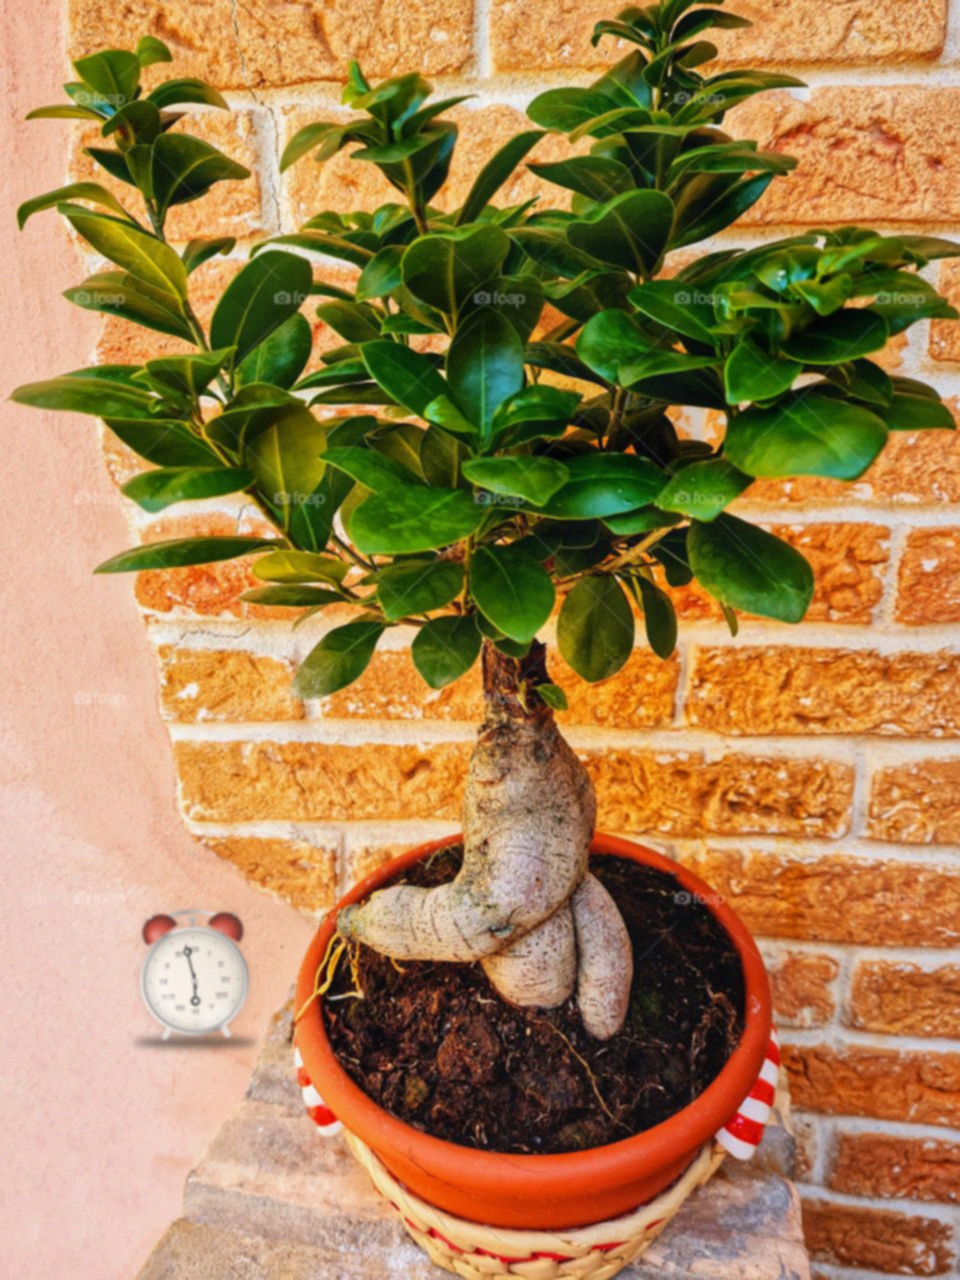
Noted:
**5:58**
